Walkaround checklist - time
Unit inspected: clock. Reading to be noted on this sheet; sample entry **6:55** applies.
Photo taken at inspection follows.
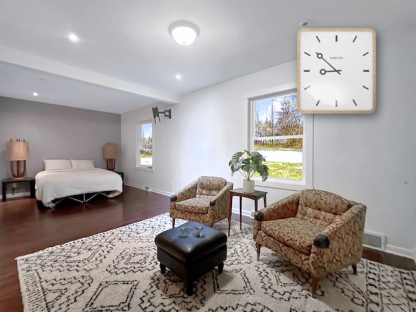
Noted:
**8:52**
